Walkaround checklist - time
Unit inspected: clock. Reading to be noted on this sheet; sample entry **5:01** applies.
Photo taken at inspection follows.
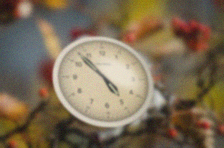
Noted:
**4:53**
